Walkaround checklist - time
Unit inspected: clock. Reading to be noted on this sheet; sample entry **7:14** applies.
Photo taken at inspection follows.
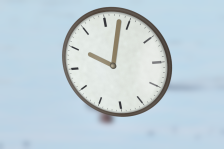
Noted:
**10:03**
